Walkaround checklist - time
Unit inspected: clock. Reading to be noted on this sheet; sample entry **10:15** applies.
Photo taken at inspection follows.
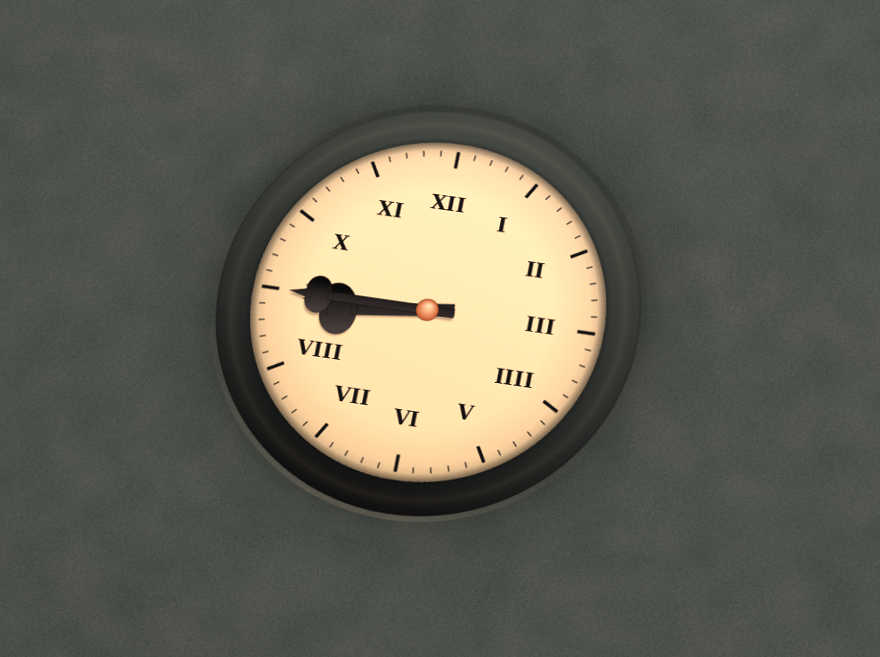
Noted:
**8:45**
